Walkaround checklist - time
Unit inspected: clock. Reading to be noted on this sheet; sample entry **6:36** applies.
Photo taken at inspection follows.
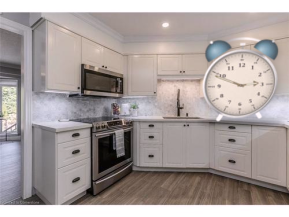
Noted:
**2:49**
